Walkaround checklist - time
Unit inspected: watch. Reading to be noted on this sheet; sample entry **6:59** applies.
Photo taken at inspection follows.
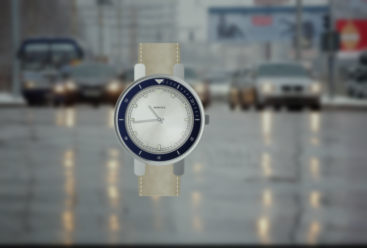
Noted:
**10:44**
